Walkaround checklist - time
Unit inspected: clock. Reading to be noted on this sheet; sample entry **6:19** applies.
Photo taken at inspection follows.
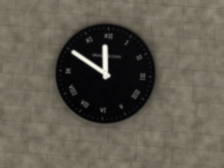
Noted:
**11:50**
